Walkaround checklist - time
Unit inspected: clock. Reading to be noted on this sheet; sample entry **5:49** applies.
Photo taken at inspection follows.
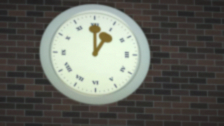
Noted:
**1:00**
